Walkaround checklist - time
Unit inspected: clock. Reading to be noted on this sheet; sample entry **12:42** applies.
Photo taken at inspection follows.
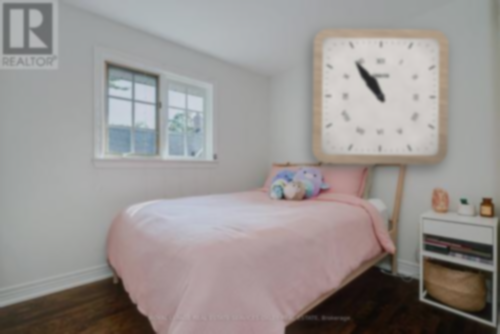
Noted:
**10:54**
